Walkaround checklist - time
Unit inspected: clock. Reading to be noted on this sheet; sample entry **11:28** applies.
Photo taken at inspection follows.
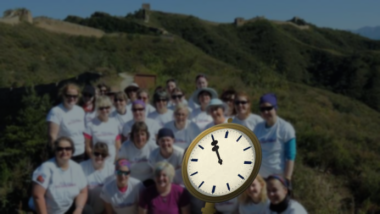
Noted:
**10:55**
